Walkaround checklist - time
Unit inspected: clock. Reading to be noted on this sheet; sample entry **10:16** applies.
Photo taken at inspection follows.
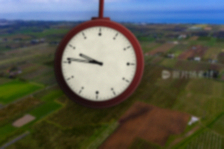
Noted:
**9:46**
